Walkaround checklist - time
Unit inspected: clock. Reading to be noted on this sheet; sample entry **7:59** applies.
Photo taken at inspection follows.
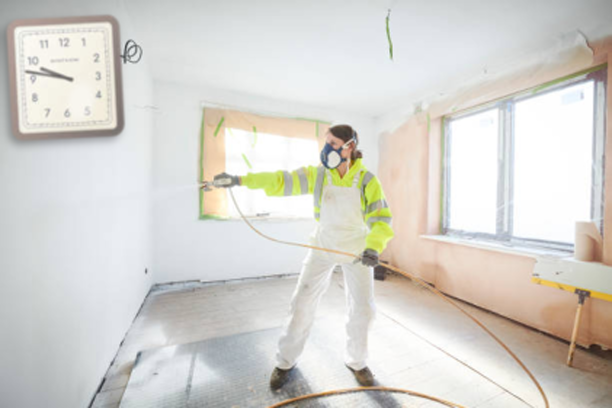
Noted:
**9:47**
